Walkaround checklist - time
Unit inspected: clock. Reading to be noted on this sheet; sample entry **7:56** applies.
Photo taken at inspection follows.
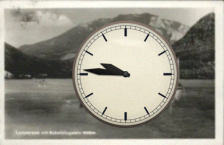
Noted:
**9:46**
